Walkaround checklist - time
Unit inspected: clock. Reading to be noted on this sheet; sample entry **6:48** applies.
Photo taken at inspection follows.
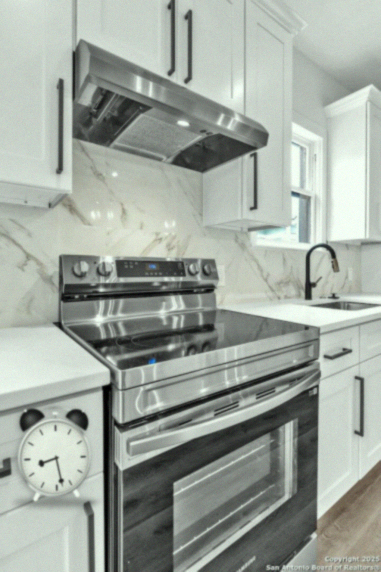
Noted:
**8:28**
